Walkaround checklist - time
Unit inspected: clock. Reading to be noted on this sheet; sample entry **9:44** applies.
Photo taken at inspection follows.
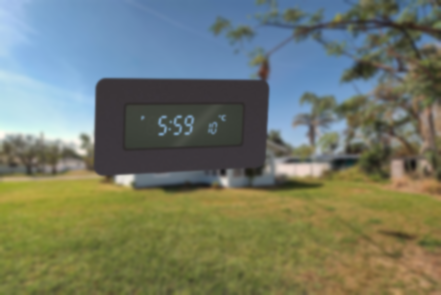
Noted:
**5:59**
